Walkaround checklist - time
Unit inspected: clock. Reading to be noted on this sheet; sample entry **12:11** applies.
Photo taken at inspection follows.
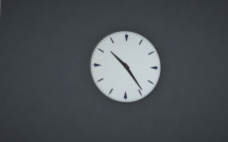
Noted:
**10:24**
